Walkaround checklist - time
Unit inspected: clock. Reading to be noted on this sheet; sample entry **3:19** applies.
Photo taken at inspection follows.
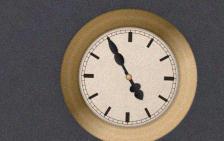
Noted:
**4:55**
